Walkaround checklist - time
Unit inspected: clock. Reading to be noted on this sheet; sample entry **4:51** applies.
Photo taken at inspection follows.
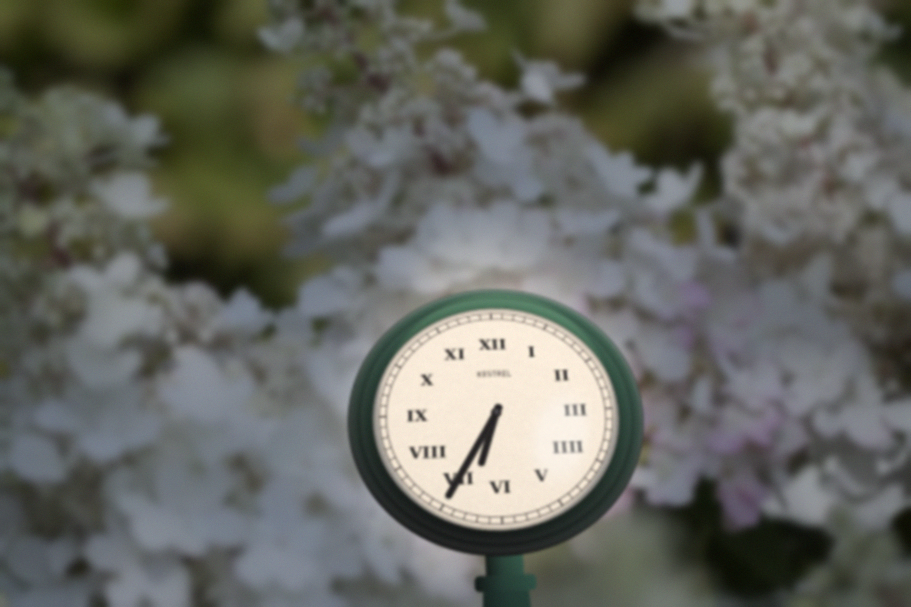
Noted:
**6:35**
